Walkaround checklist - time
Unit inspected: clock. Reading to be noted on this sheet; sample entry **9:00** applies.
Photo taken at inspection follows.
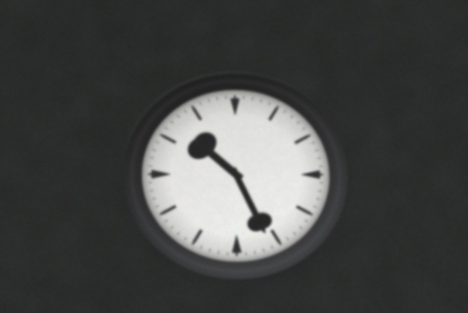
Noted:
**10:26**
